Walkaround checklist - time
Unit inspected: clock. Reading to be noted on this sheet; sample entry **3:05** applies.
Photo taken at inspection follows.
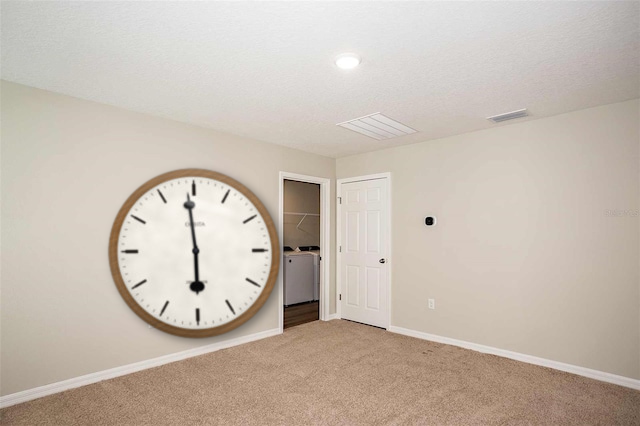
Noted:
**5:59**
